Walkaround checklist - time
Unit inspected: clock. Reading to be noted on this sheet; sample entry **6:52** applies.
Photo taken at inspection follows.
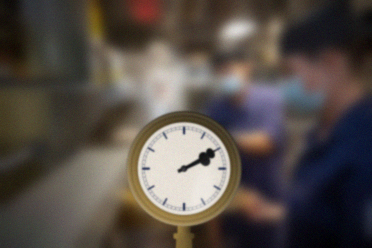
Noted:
**2:10**
